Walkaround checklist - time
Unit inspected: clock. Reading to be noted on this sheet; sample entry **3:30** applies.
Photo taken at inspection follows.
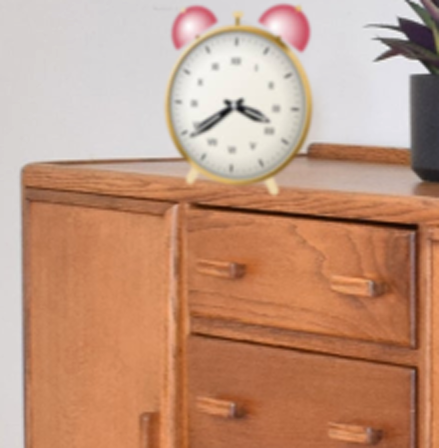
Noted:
**3:39**
